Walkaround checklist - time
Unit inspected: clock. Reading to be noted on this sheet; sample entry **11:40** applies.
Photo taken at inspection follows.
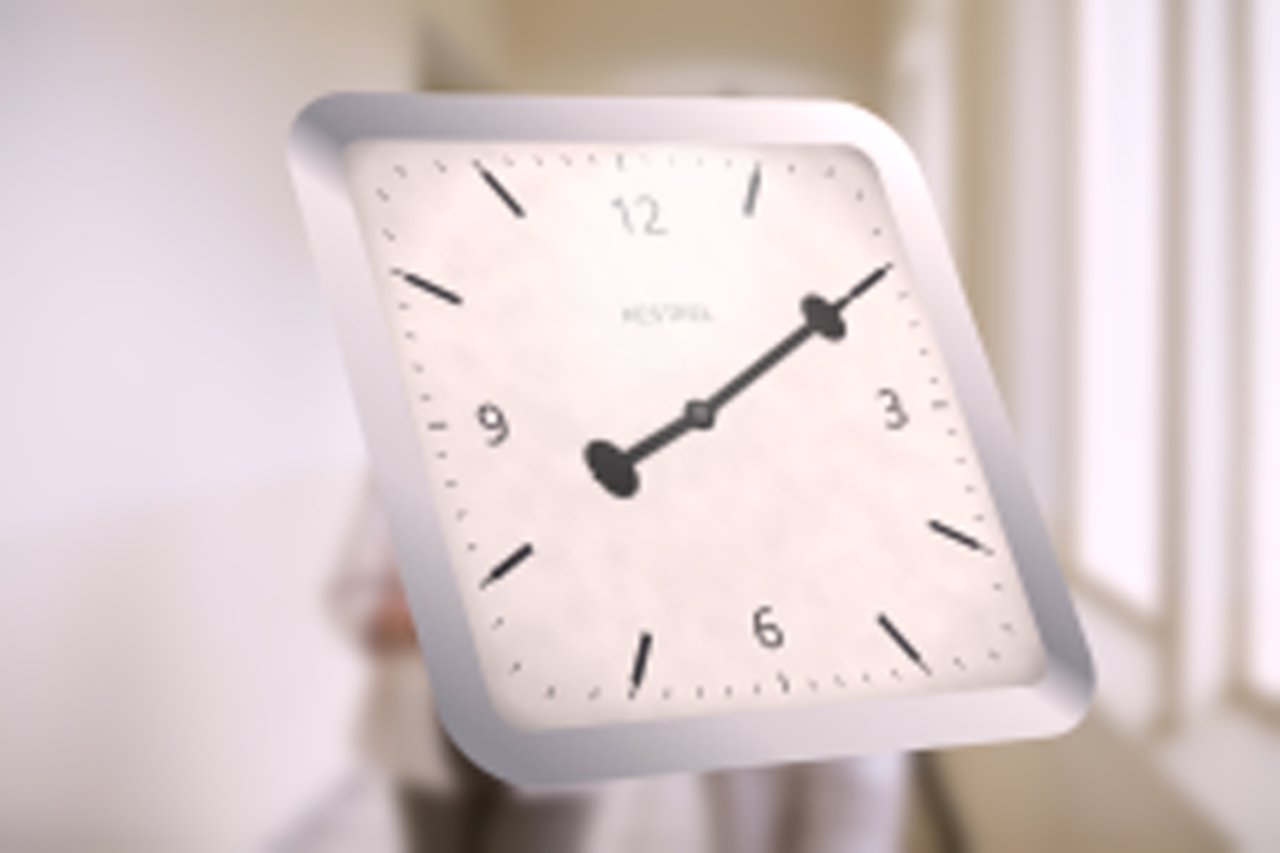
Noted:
**8:10**
